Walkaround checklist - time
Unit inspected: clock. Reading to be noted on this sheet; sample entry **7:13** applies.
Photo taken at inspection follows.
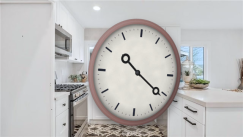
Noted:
**10:21**
